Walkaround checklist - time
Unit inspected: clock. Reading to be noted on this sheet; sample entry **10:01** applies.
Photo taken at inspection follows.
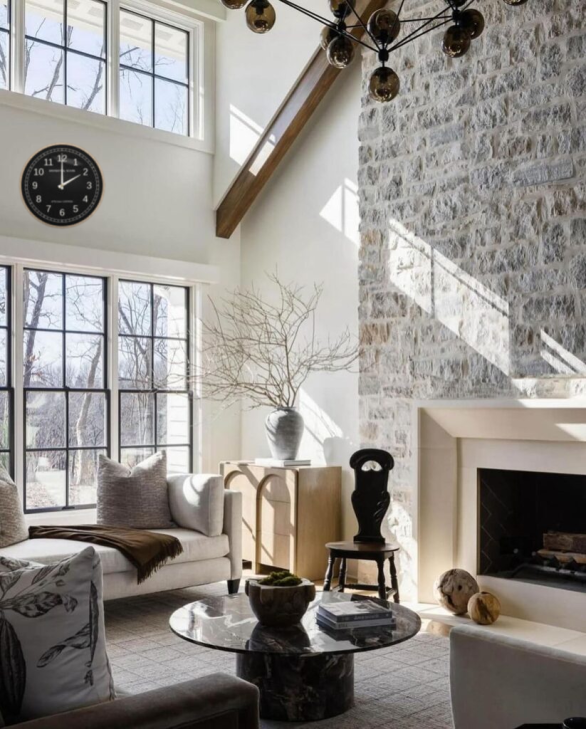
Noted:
**2:00**
